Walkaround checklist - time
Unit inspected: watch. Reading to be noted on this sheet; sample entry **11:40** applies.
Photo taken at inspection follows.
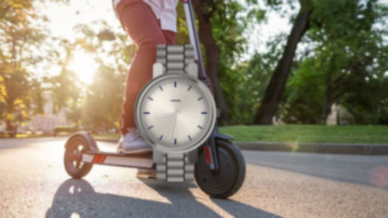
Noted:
**8:32**
